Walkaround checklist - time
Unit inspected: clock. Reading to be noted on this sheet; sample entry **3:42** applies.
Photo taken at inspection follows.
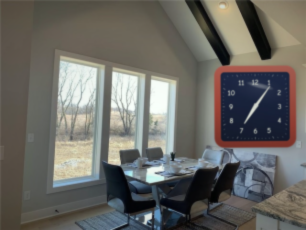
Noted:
**7:06**
